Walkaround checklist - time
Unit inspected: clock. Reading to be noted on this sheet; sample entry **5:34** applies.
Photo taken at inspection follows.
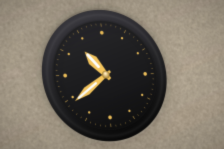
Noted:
**10:39**
